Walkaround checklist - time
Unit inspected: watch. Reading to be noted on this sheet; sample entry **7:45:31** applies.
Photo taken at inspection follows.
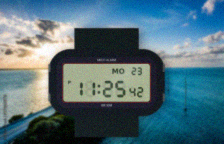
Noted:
**11:25:42**
